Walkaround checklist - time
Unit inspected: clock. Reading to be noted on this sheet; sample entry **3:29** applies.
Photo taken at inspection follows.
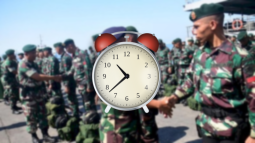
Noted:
**10:38**
